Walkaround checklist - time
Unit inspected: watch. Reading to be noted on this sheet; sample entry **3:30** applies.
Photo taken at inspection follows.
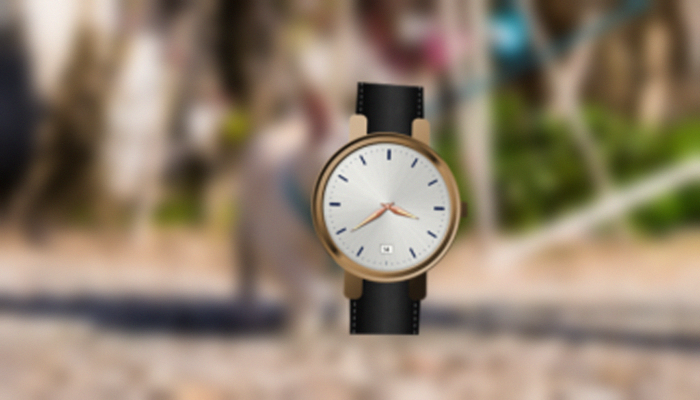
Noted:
**3:39**
